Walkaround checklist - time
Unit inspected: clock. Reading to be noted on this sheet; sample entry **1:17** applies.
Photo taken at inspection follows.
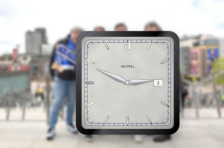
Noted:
**2:49**
